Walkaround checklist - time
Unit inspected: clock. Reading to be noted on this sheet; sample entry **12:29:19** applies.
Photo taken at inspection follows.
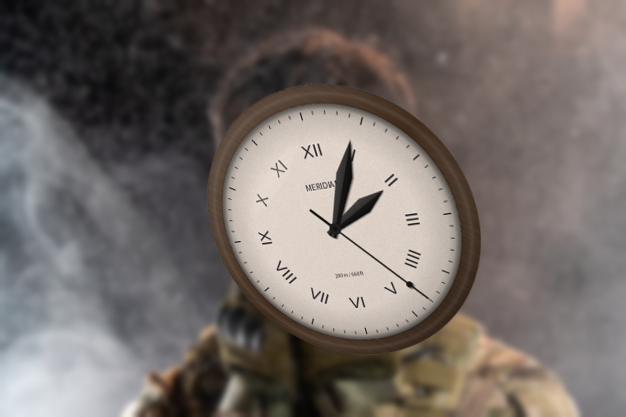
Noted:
**2:04:23**
